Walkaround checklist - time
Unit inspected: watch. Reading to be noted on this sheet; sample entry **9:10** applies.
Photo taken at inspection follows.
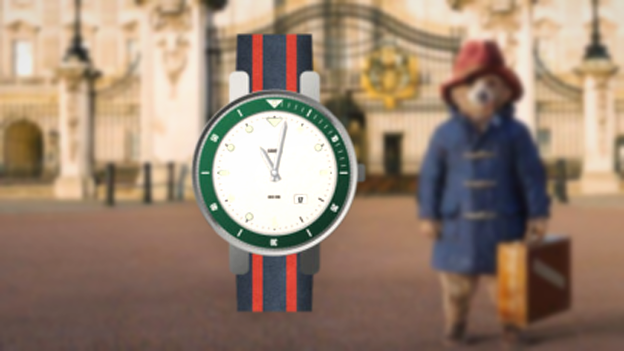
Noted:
**11:02**
